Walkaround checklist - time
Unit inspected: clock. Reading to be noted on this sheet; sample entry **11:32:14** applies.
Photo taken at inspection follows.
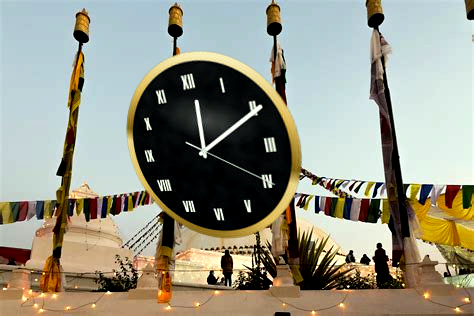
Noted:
**12:10:20**
